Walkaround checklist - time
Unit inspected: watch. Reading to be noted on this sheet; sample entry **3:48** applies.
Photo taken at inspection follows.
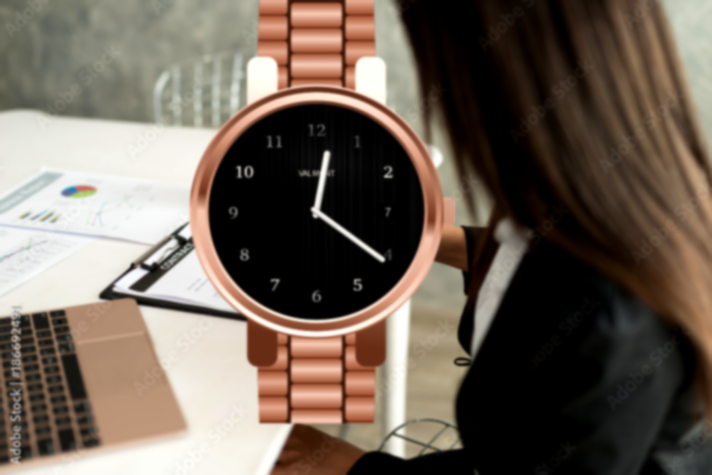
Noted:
**12:21**
